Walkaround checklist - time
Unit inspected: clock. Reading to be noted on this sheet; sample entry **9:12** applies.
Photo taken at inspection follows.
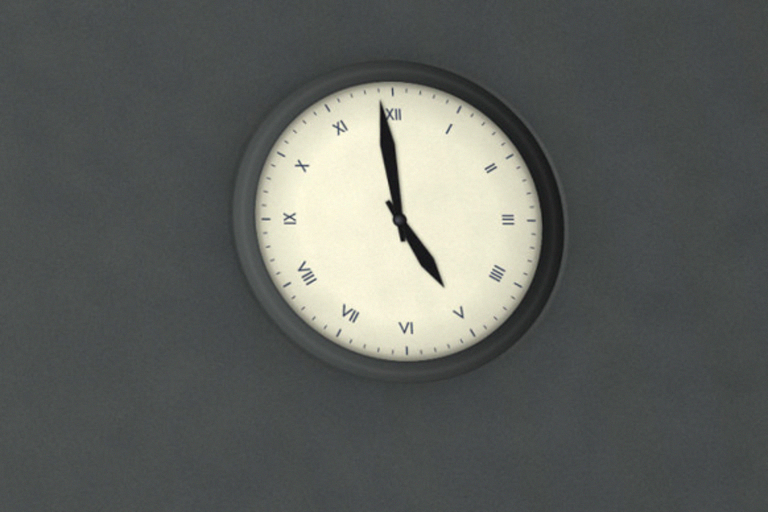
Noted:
**4:59**
